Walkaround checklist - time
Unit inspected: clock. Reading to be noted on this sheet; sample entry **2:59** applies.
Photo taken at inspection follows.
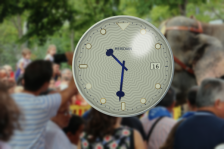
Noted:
**10:31**
